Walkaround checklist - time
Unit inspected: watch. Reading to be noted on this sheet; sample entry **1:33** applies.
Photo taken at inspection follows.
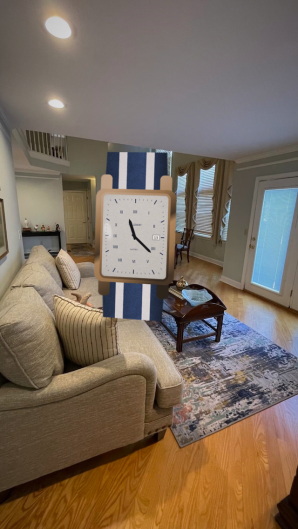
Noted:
**11:22**
